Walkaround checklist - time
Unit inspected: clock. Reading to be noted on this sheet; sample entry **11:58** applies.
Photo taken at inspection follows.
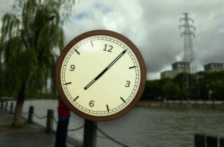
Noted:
**7:05**
